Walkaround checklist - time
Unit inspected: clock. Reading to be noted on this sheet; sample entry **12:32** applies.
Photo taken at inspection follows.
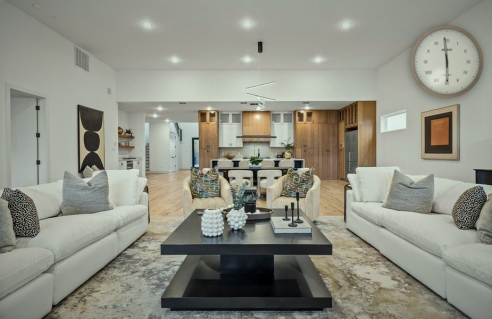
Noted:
**5:59**
